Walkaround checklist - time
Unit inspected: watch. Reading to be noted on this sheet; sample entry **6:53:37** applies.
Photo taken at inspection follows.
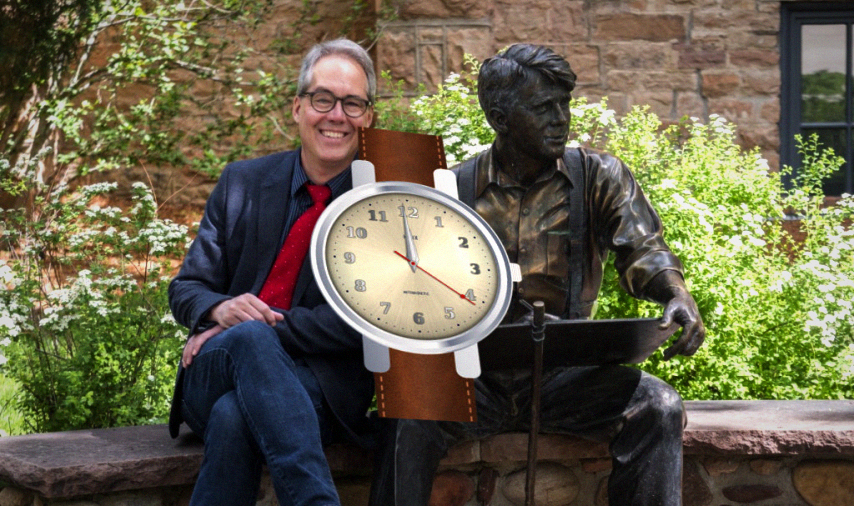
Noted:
**11:59:21**
